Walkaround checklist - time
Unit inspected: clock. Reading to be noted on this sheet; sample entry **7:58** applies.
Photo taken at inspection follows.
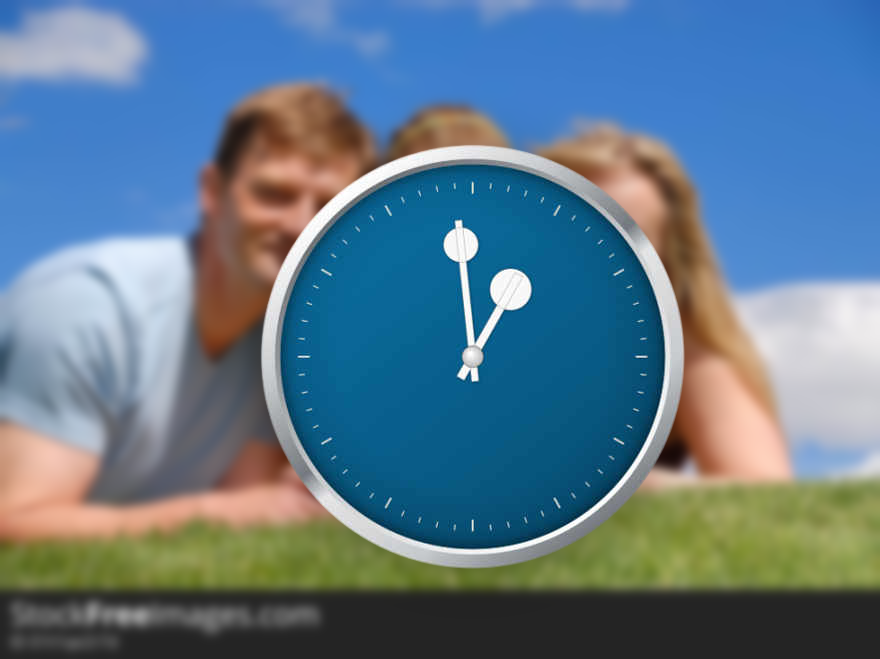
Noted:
**12:59**
